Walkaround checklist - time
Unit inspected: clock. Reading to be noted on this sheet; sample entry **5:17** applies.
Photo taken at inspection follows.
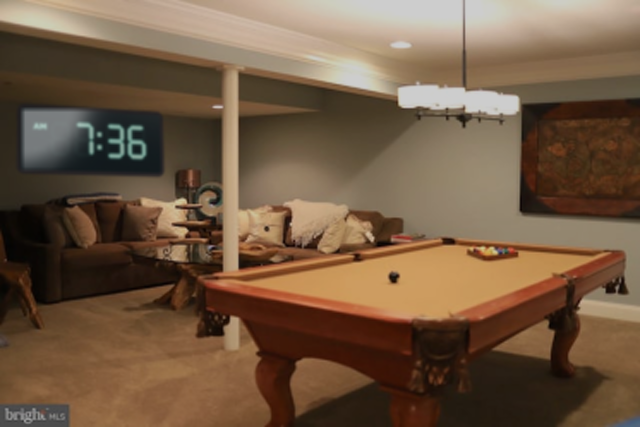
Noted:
**7:36**
